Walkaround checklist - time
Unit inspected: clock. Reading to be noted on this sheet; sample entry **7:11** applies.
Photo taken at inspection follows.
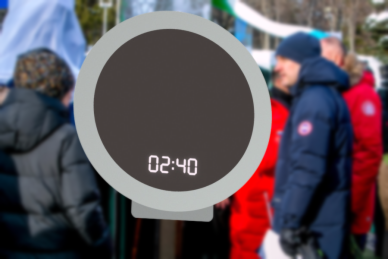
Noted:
**2:40**
